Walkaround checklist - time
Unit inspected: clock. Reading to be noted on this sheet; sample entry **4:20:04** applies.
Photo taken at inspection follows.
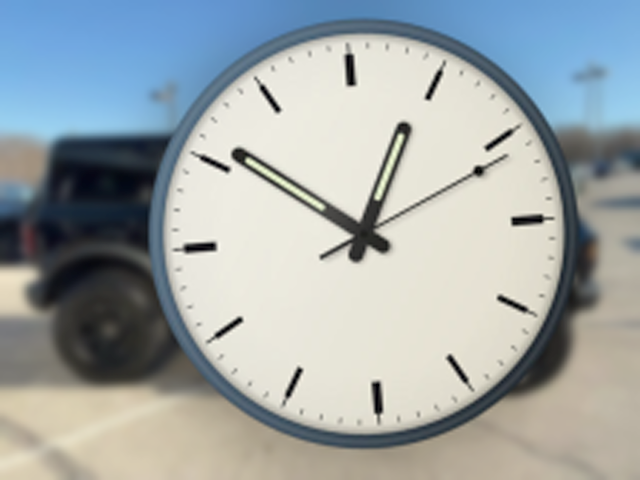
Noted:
**12:51:11**
